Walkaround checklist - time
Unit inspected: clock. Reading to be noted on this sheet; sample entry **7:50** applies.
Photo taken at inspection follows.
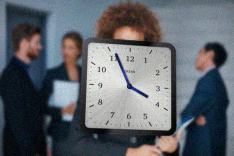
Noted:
**3:56**
